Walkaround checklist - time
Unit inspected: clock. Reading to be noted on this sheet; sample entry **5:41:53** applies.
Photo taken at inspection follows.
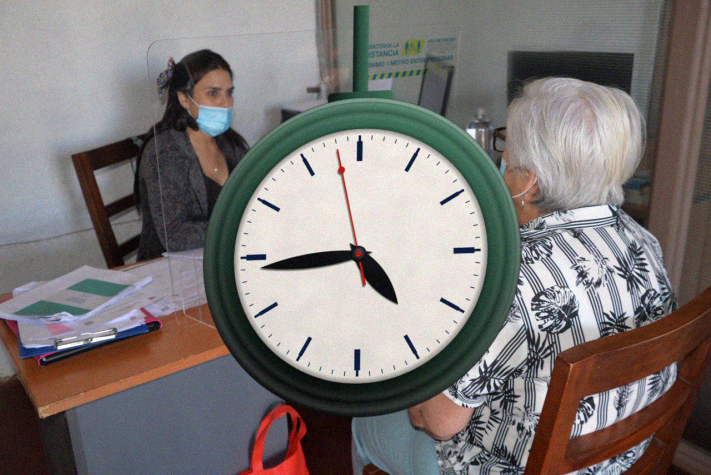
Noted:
**4:43:58**
